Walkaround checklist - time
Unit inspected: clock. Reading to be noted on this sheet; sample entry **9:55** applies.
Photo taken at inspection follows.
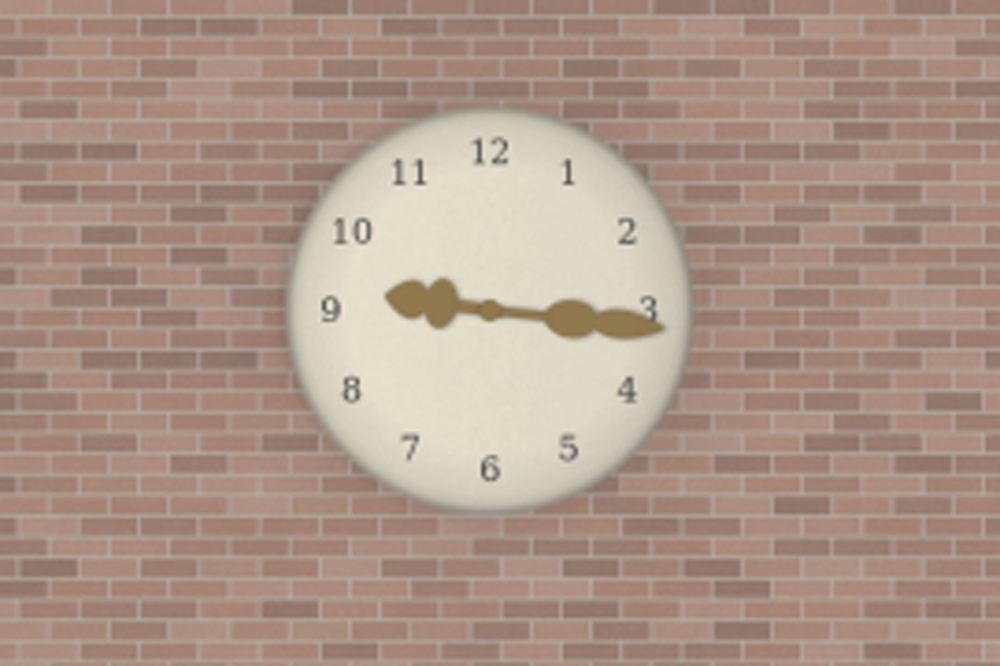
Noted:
**9:16**
